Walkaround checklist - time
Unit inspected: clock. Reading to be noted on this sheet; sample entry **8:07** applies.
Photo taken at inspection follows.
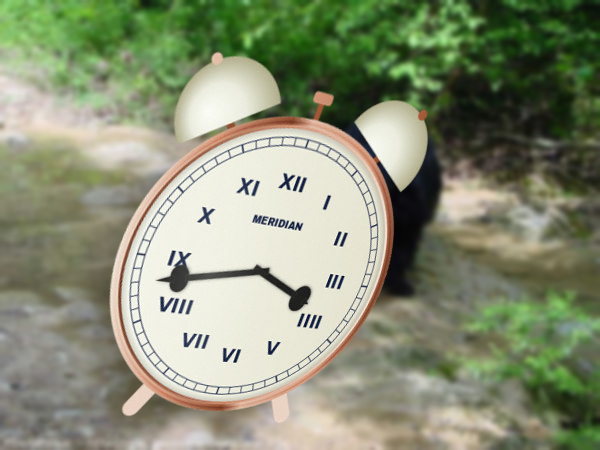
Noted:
**3:43**
